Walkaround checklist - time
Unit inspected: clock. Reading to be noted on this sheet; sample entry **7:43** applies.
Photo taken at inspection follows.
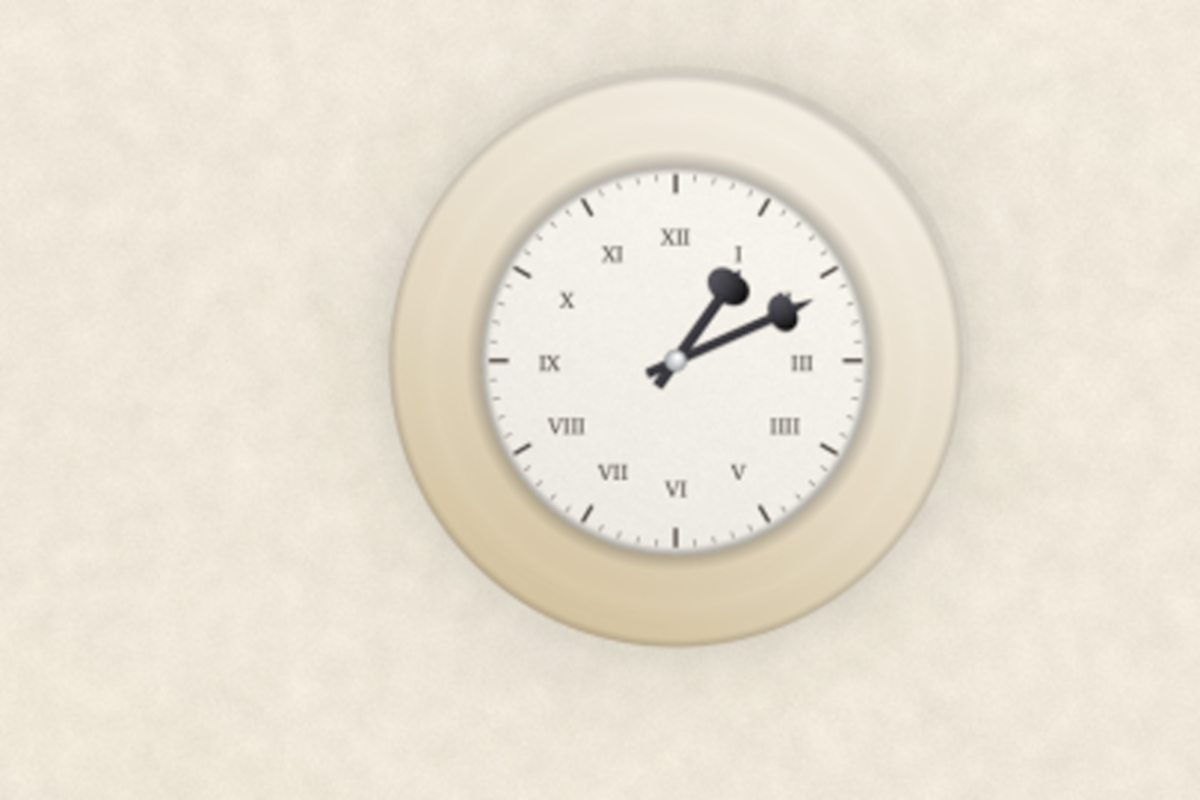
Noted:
**1:11**
